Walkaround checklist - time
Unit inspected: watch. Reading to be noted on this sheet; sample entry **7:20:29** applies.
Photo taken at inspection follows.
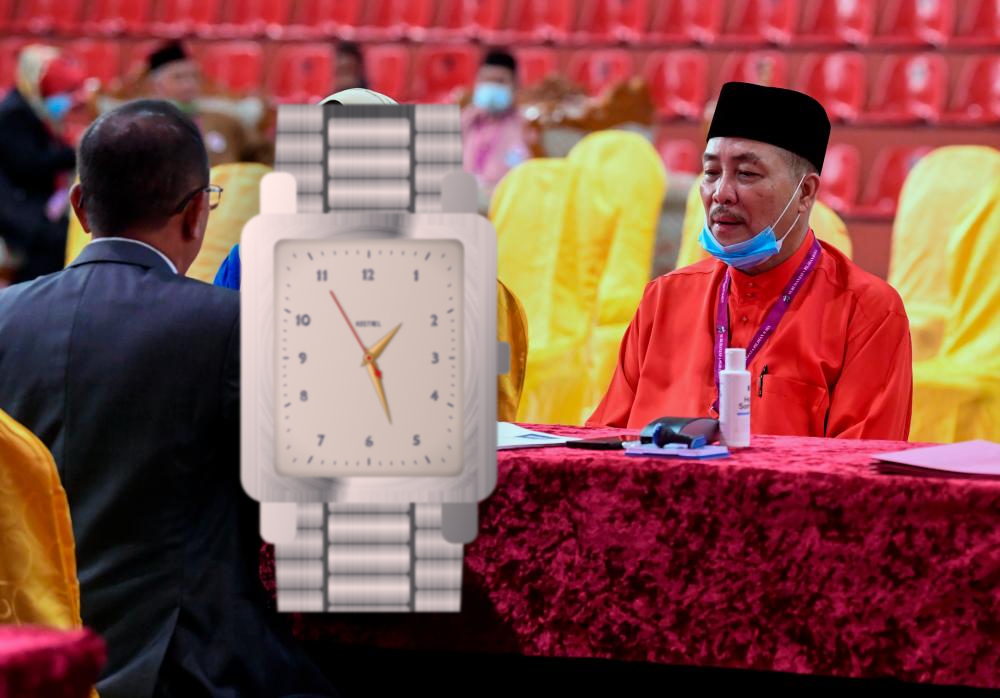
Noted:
**1:26:55**
